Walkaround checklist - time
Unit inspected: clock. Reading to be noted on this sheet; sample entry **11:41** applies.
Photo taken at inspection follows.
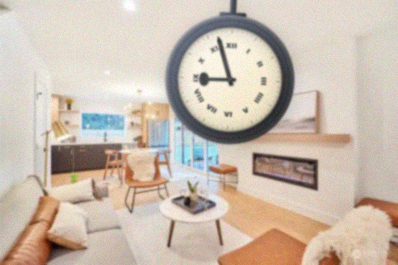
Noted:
**8:57**
